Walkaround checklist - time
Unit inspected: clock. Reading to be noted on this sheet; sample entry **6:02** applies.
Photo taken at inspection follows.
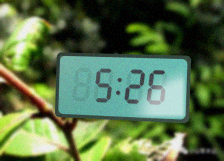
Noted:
**5:26**
